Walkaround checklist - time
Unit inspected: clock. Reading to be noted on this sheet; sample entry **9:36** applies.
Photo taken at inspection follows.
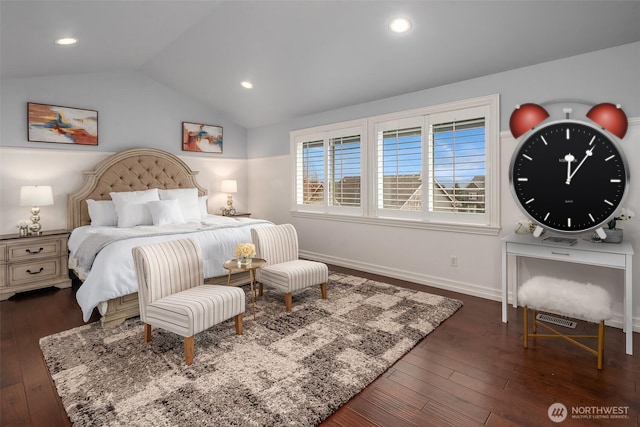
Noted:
**12:06**
